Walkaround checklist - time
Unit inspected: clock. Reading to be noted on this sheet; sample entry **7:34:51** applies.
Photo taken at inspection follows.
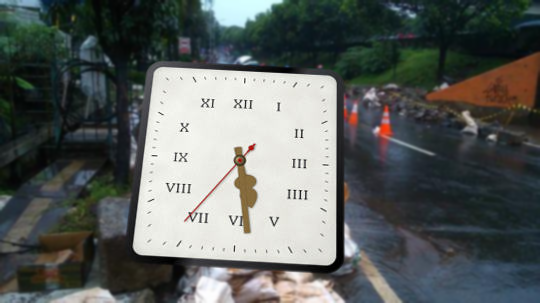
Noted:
**5:28:36**
